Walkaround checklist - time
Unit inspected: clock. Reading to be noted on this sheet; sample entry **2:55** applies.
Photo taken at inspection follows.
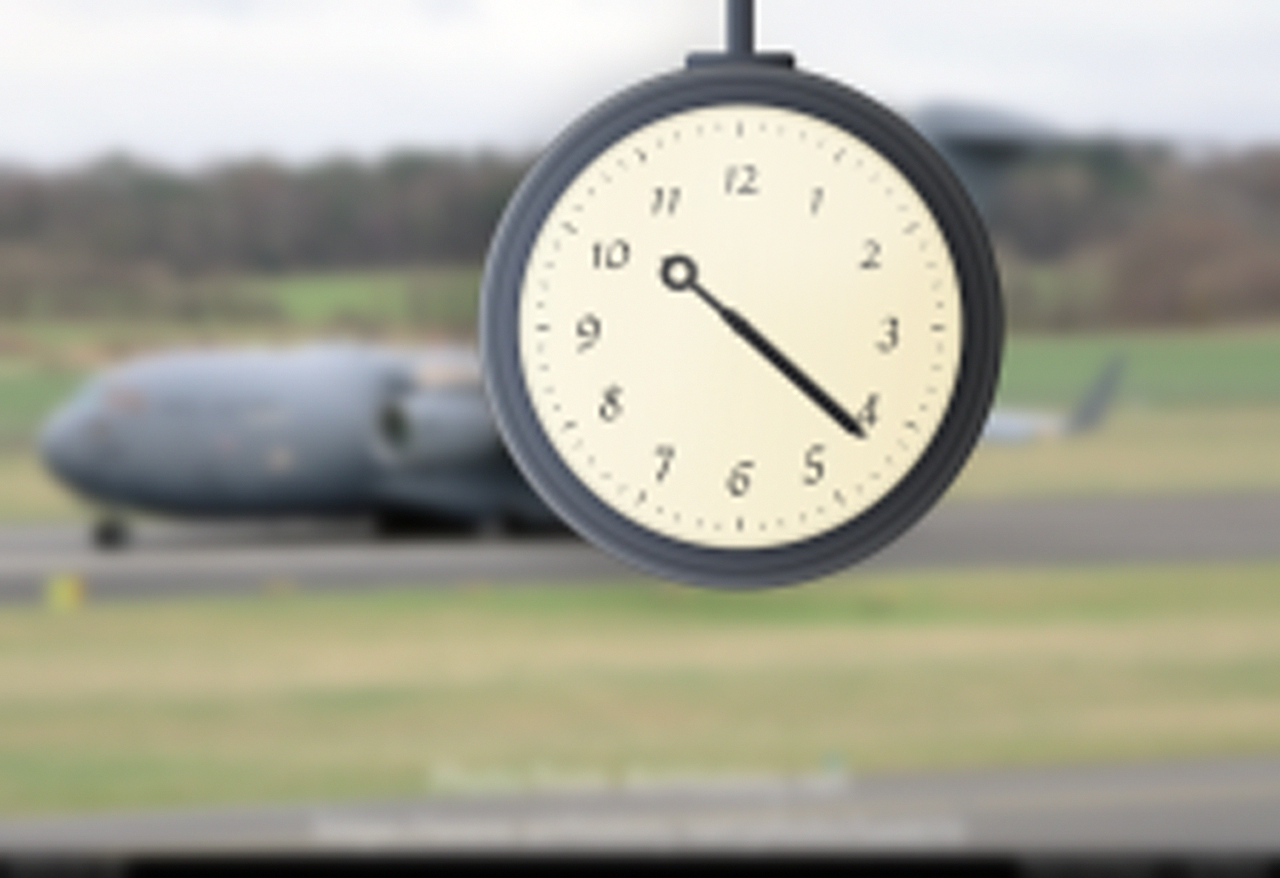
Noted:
**10:22**
